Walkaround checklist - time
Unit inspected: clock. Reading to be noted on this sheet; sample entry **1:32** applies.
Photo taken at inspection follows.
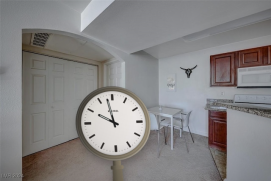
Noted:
**9:58**
